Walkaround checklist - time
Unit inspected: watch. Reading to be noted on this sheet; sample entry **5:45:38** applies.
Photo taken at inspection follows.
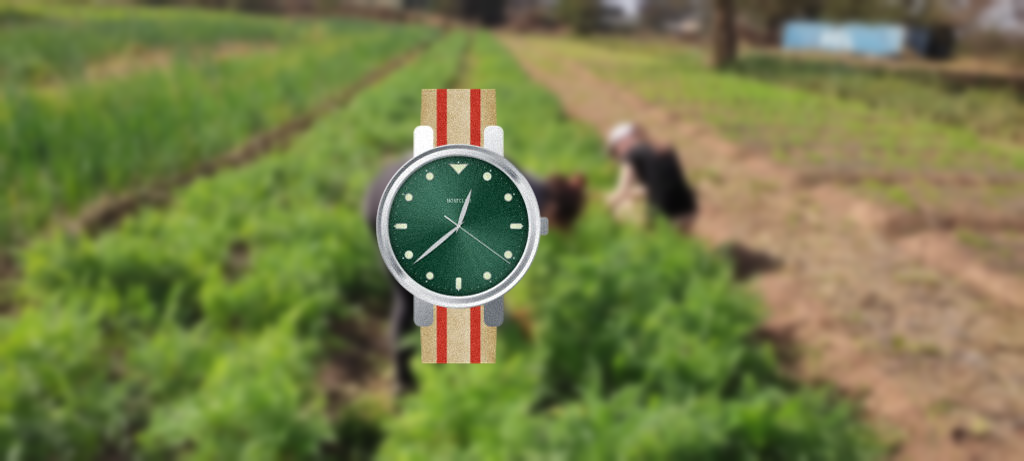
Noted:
**12:38:21**
